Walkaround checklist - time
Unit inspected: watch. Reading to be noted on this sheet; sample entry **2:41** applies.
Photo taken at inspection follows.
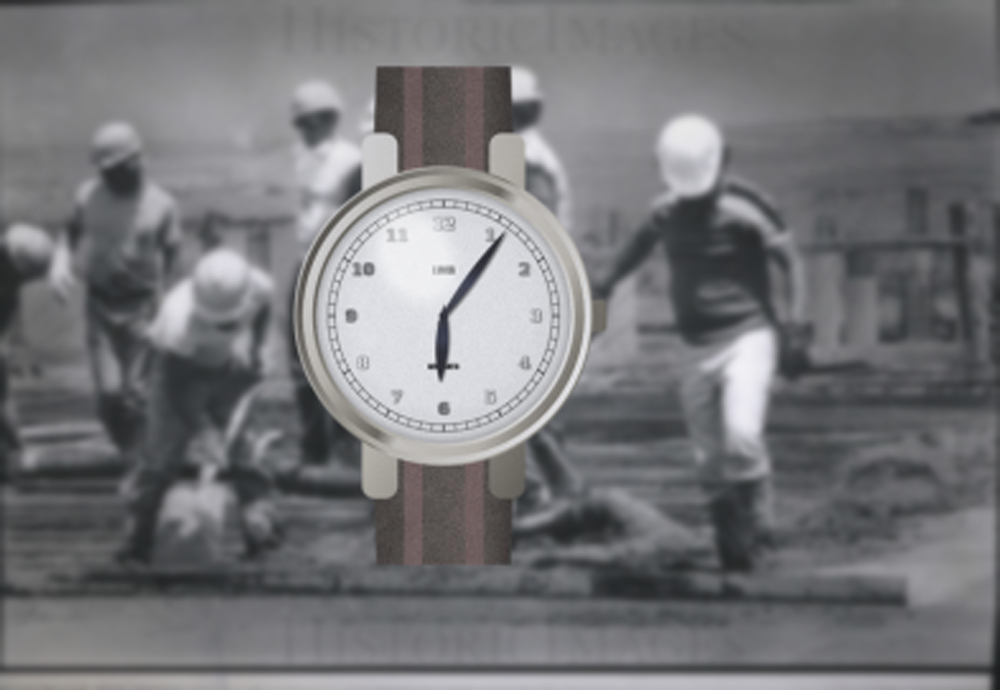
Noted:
**6:06**
